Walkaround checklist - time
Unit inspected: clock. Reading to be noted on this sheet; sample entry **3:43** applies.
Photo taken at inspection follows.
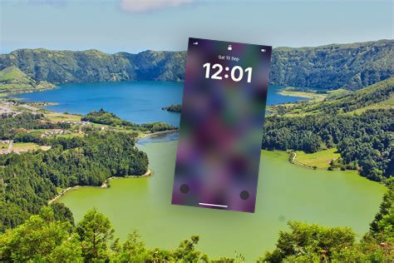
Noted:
**12:01**
